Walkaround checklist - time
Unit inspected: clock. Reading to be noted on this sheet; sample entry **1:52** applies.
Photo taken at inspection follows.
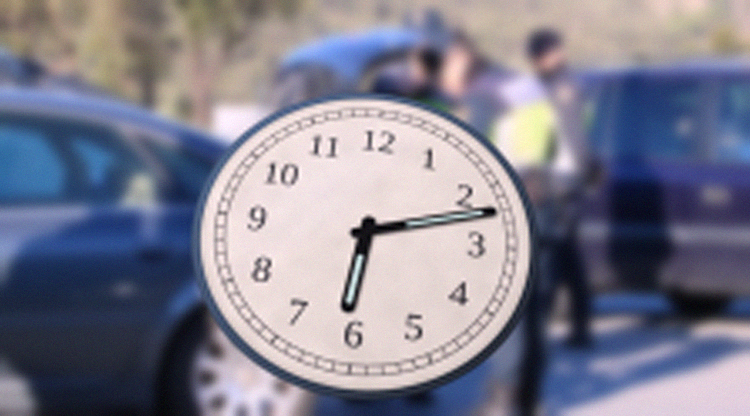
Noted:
**6:12**
